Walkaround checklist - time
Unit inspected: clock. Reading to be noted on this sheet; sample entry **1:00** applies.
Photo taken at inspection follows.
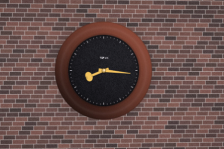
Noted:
**8:16**
